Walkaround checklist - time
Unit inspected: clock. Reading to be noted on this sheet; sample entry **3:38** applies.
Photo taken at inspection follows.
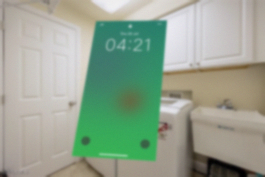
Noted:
**4:21**
